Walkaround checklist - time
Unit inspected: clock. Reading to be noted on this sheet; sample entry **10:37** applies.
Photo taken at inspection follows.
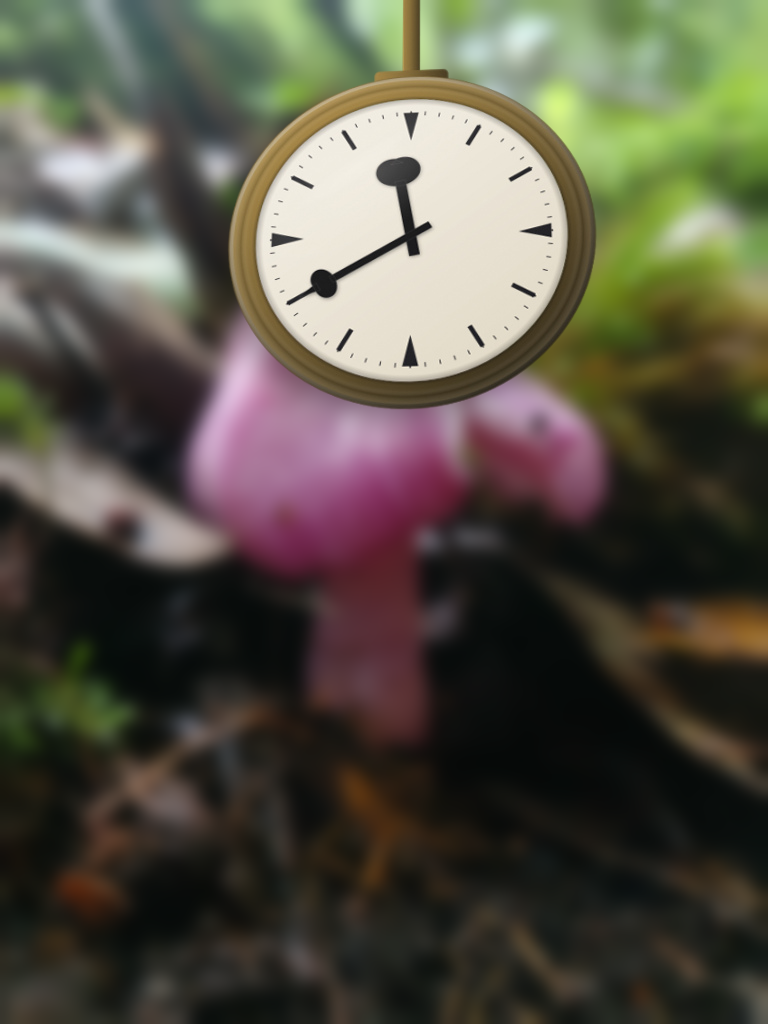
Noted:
**11:40**
